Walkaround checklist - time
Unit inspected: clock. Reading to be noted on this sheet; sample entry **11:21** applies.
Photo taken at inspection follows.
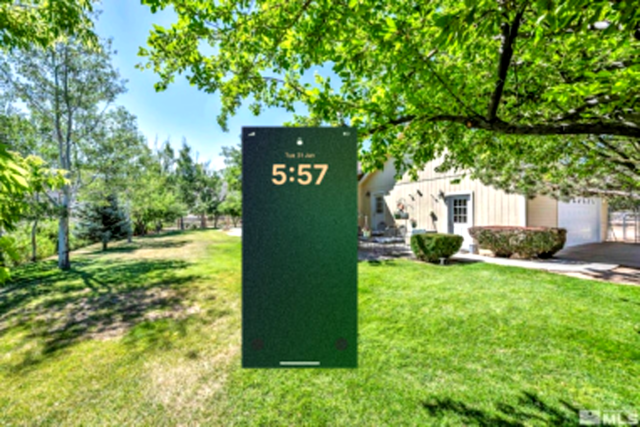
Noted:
**5:57**
